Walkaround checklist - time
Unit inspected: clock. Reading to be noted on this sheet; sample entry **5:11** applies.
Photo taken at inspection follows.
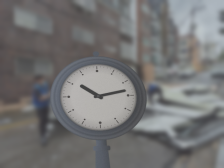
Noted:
**10:13**
